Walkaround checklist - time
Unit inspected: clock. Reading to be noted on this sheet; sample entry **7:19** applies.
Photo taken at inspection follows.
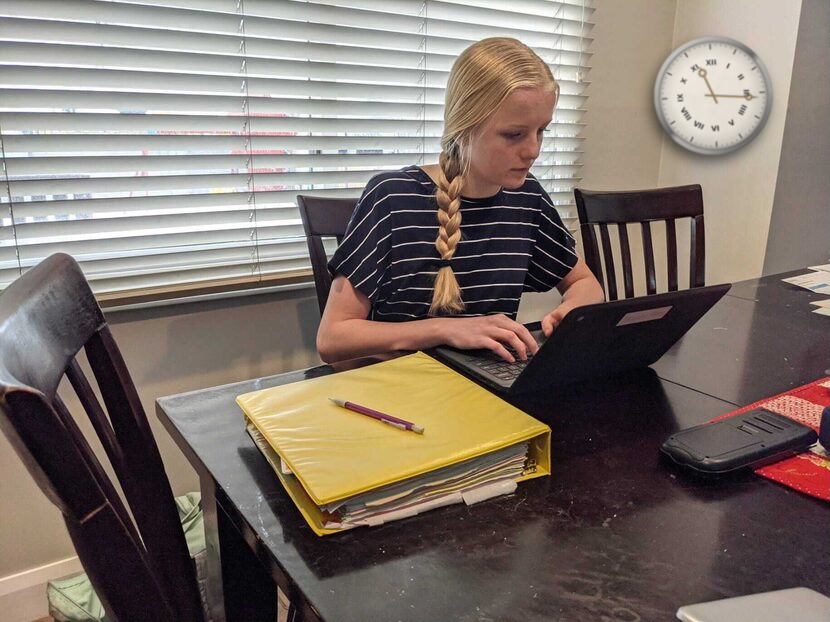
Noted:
**11:16**
